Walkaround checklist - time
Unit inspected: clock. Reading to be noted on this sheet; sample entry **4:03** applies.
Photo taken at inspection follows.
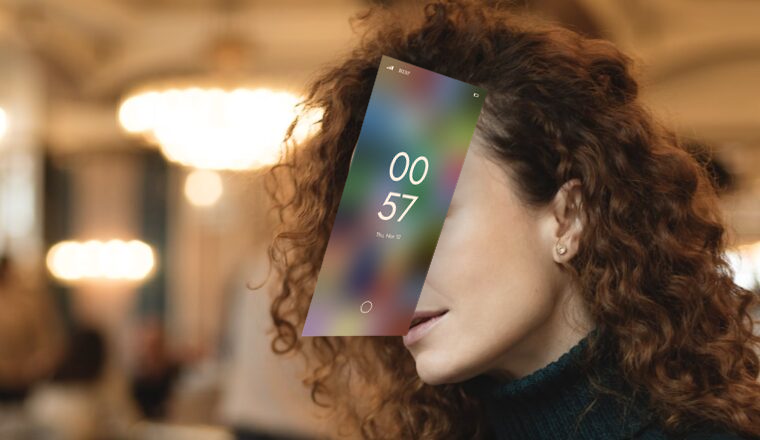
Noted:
**0:57**
